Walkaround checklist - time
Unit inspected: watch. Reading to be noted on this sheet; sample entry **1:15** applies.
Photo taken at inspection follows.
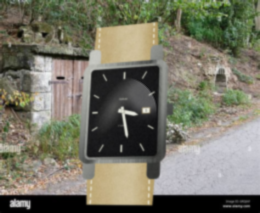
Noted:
**3:28**
